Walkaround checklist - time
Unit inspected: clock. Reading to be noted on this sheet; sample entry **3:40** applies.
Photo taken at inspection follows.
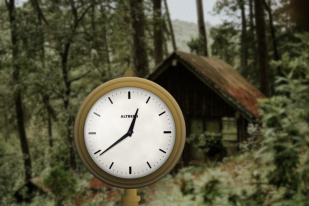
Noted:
**12:39**
